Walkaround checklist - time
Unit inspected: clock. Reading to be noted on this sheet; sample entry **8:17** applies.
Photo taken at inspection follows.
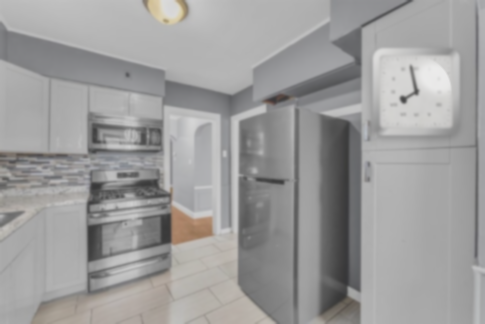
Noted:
**7:58**
